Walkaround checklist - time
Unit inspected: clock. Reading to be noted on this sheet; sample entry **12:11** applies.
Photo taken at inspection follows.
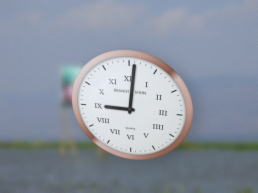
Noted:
**9:01**
